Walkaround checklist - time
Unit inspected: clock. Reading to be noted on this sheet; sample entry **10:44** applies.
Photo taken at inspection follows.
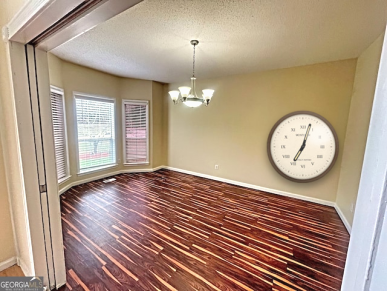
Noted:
**7:03**
